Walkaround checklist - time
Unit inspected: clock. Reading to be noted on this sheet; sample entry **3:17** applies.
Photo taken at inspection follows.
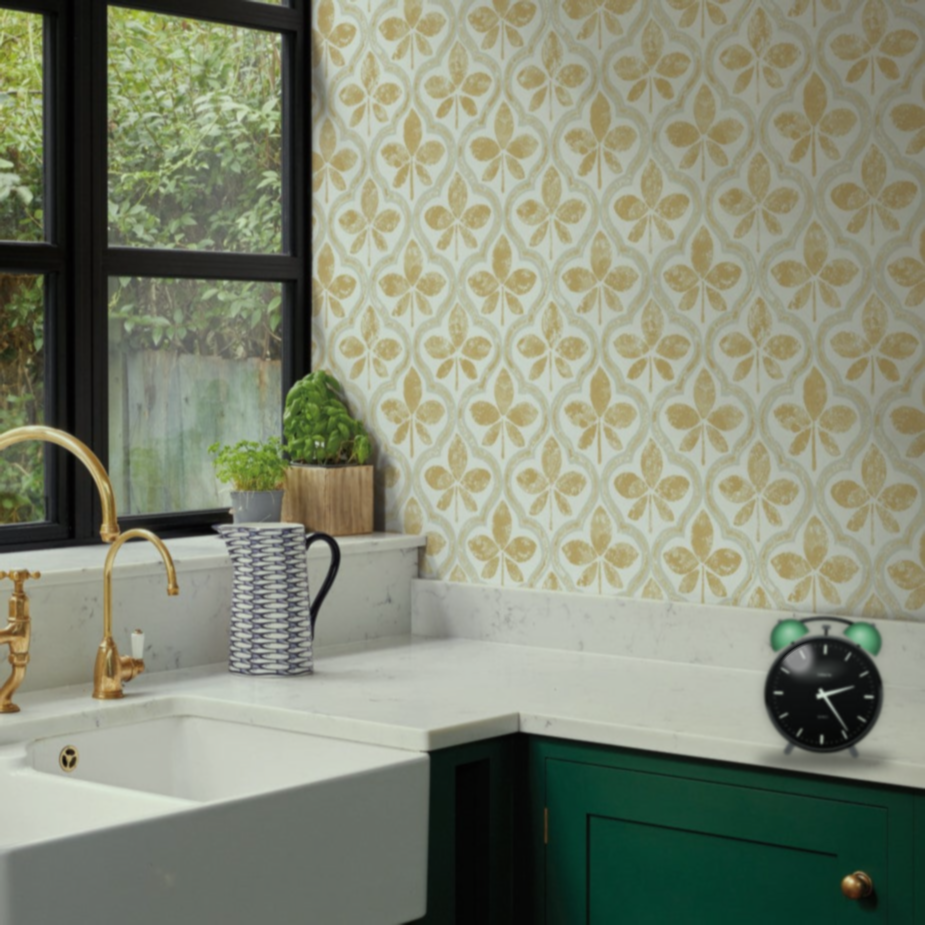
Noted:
**2:24**
